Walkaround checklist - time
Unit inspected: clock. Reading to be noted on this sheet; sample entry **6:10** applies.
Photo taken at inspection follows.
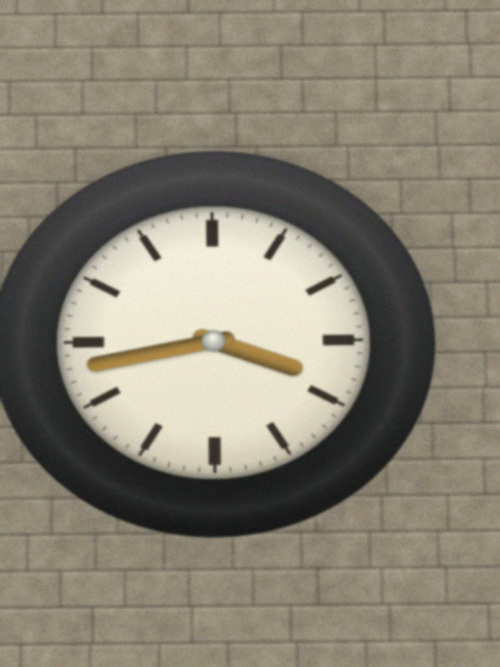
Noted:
**3:43**
